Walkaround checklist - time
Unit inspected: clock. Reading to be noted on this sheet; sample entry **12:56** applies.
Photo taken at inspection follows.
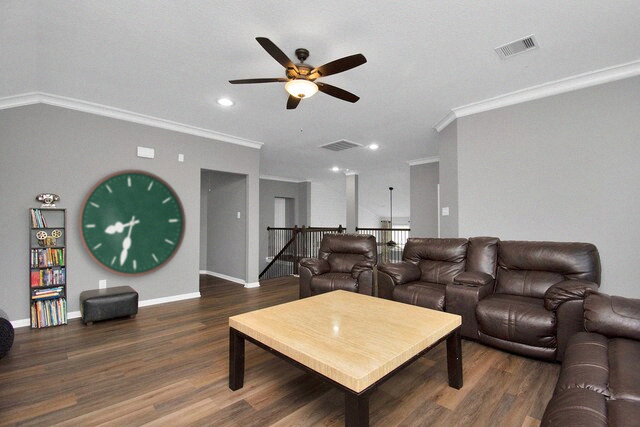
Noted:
**8:33**
